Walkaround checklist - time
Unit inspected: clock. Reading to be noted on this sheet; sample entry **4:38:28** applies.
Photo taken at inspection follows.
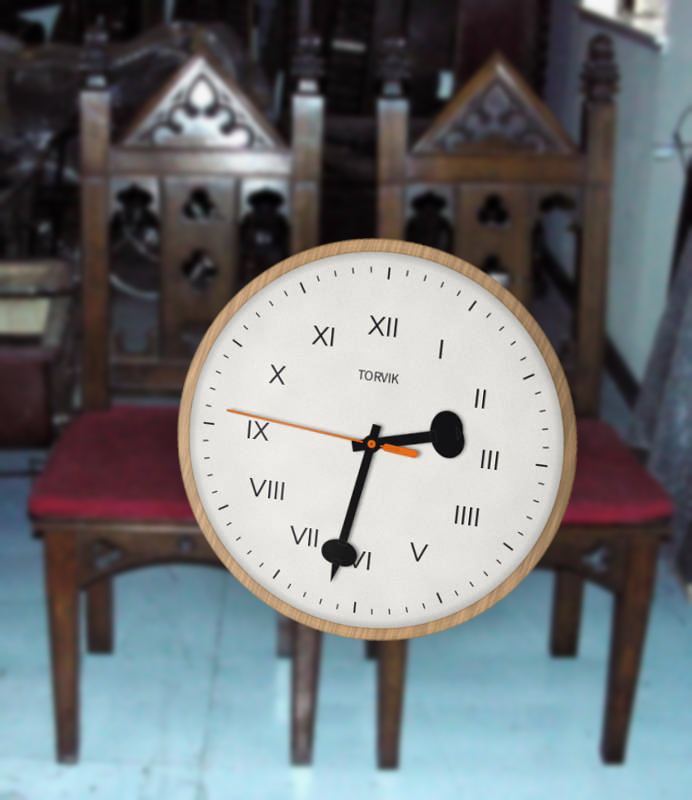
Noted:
**2:31:46**
